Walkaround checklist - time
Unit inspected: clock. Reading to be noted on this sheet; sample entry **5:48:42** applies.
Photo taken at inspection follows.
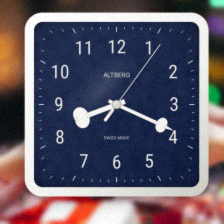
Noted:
**8:19:06**
